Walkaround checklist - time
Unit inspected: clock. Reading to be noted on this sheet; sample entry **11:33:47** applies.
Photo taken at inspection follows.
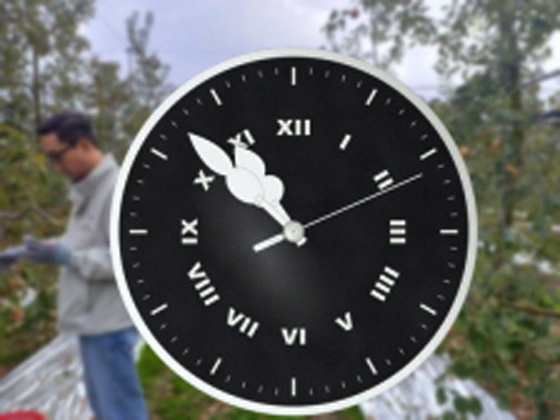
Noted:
**10:52:11**
